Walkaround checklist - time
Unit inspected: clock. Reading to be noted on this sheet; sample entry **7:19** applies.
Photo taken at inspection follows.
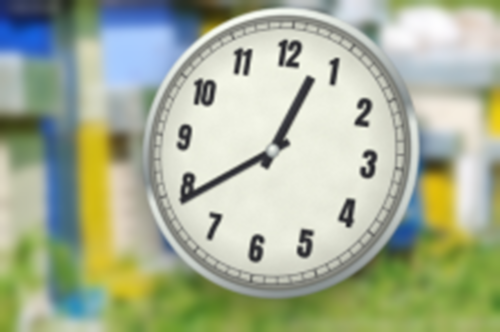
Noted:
**12:39**
